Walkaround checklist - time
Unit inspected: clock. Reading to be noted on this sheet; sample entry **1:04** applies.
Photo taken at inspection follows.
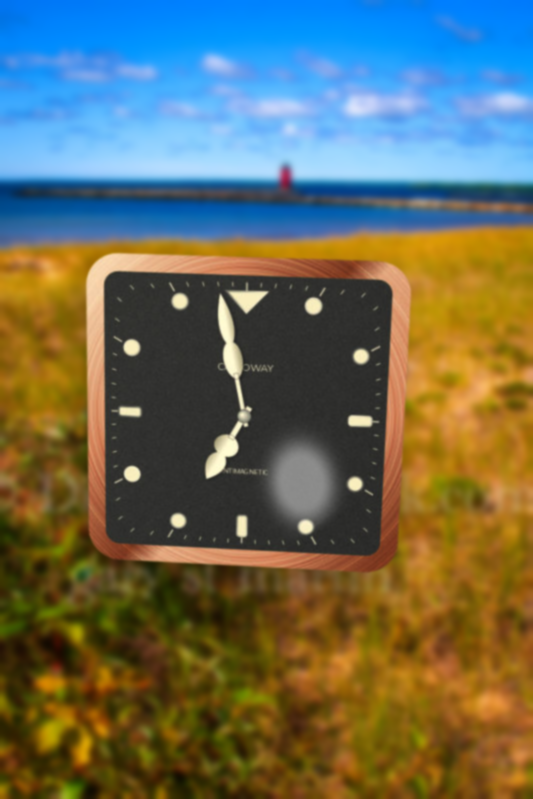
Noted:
**6:58**
